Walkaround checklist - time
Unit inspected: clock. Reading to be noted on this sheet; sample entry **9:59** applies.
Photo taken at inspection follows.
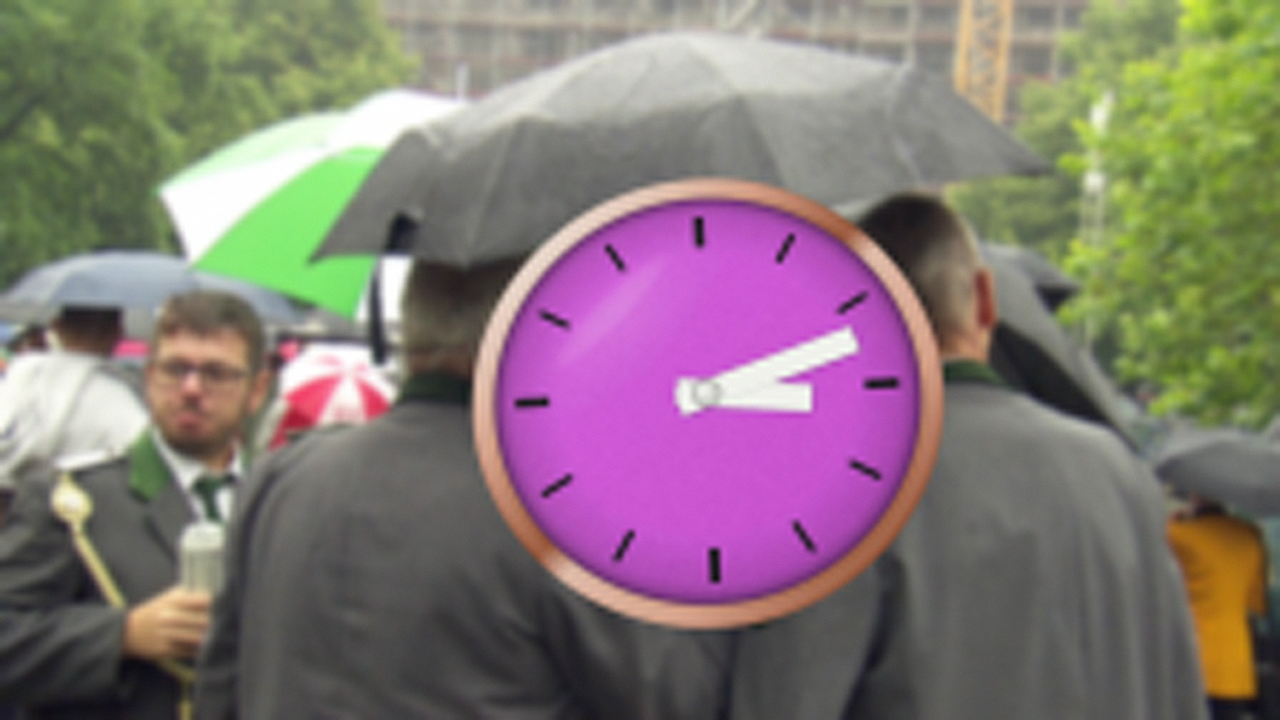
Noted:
**3:12**
